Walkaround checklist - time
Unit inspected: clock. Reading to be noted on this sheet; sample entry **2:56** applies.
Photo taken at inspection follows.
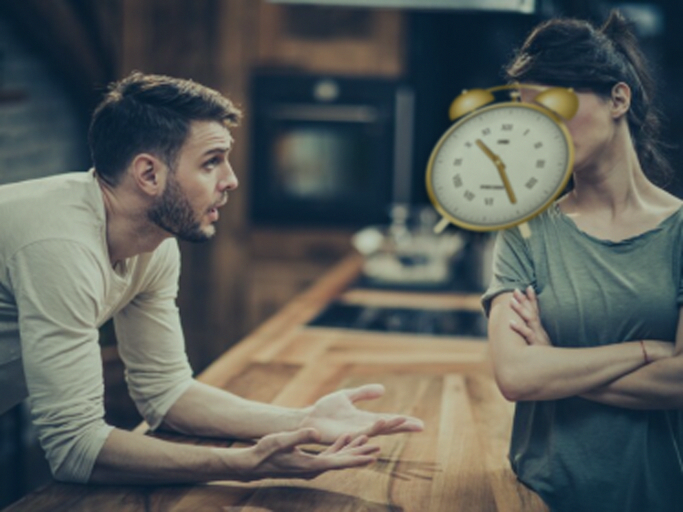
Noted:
**10:25**
